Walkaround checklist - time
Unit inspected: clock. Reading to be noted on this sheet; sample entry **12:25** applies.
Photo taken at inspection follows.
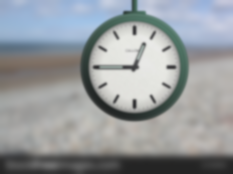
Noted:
**12:45**
